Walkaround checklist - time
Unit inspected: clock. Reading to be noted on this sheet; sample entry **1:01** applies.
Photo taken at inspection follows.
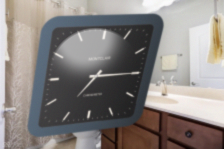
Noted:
**7:15**
